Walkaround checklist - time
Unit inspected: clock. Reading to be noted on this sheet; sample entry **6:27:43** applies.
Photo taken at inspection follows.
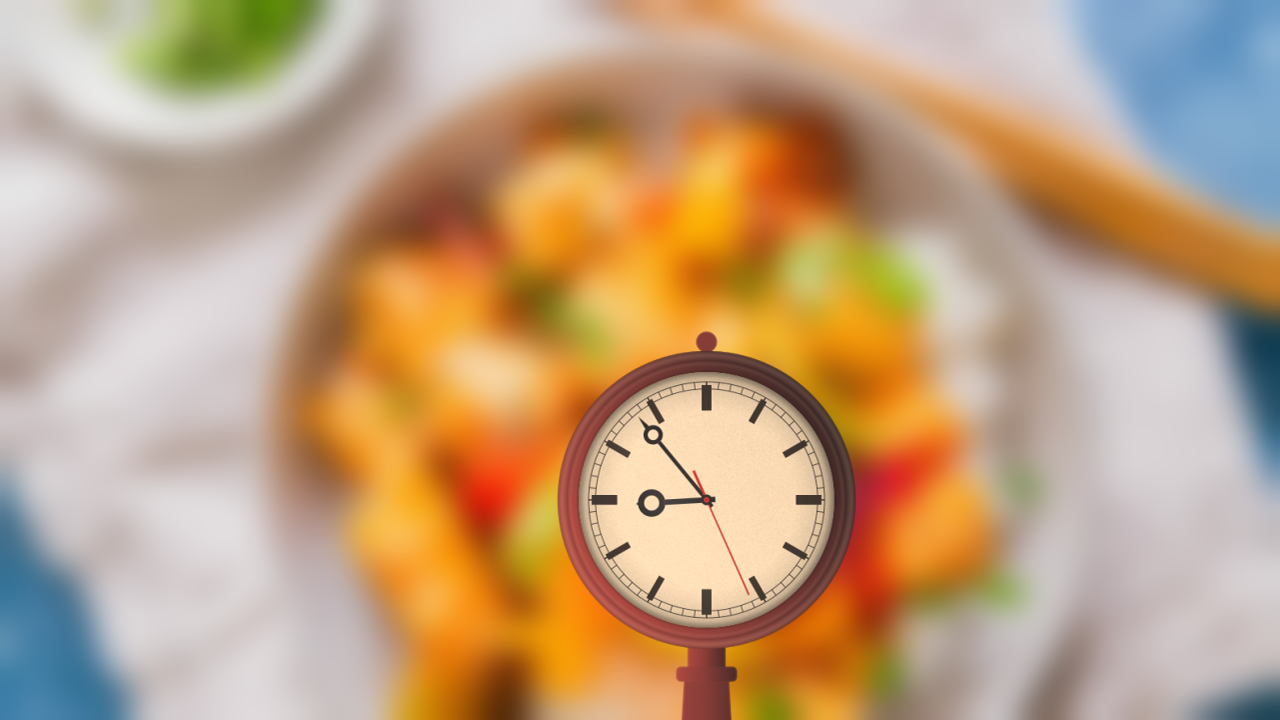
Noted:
**8:53:26**
